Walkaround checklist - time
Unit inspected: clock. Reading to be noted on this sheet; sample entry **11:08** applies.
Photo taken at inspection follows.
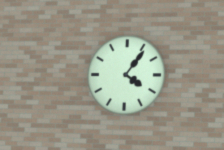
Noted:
**4:06**
